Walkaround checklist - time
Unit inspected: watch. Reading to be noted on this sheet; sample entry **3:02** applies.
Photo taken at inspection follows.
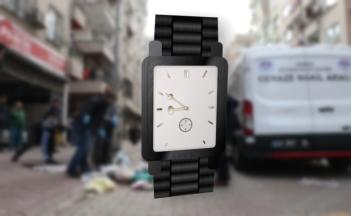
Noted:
**8:51**
